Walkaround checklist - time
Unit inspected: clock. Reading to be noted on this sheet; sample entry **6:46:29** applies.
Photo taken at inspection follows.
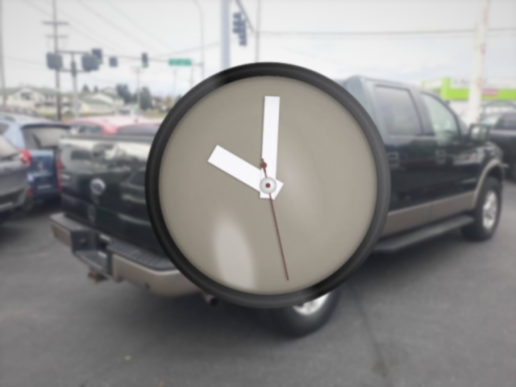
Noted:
**10:00:28**
